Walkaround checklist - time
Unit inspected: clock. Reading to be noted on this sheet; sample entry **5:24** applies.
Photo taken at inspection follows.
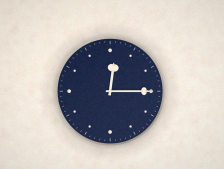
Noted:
**12:15**
